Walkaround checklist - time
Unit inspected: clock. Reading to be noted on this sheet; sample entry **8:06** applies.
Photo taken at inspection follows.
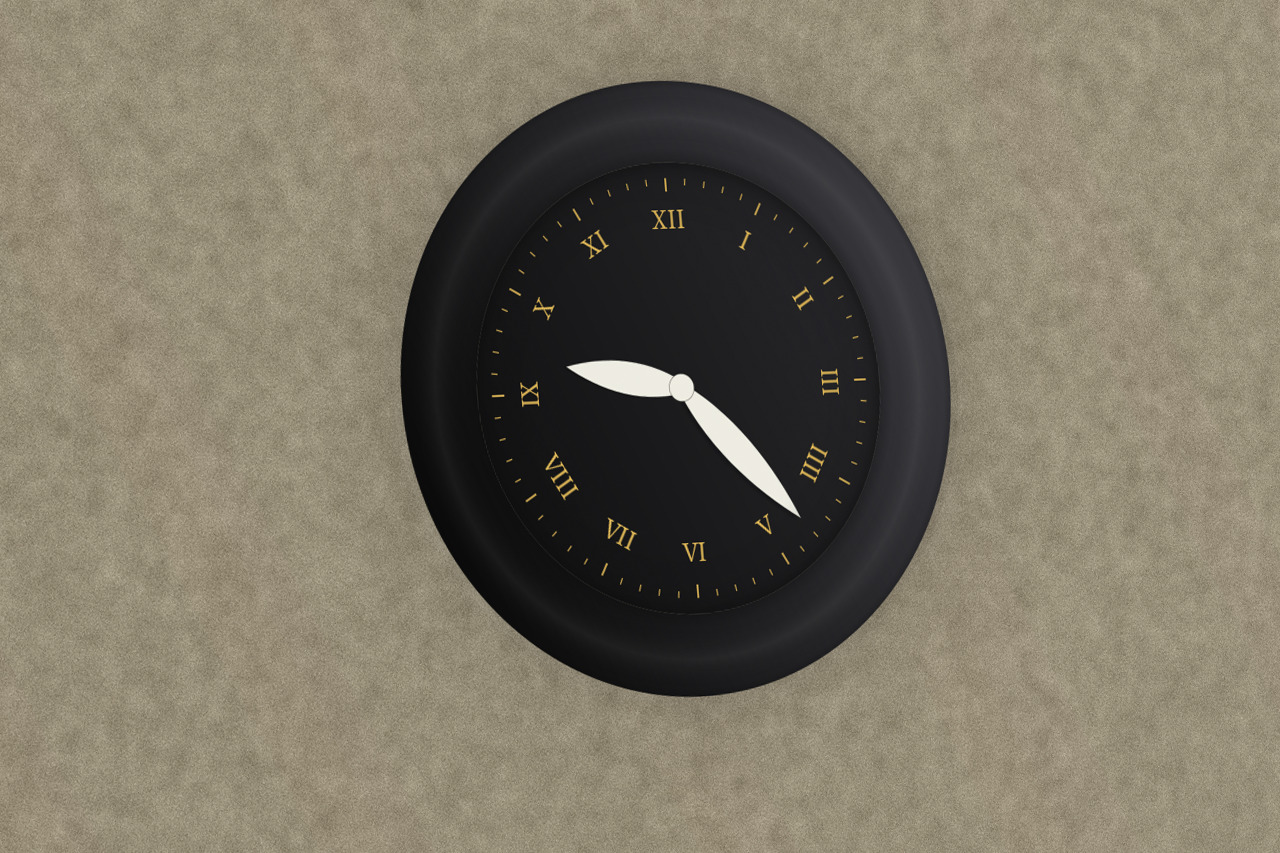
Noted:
**9:23**
